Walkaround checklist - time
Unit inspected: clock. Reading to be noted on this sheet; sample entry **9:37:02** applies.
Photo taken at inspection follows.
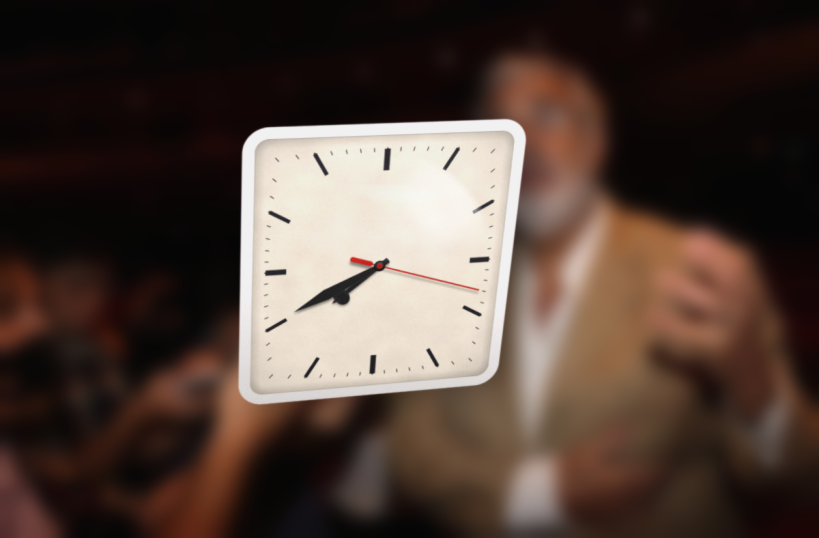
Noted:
**7:40:18**
